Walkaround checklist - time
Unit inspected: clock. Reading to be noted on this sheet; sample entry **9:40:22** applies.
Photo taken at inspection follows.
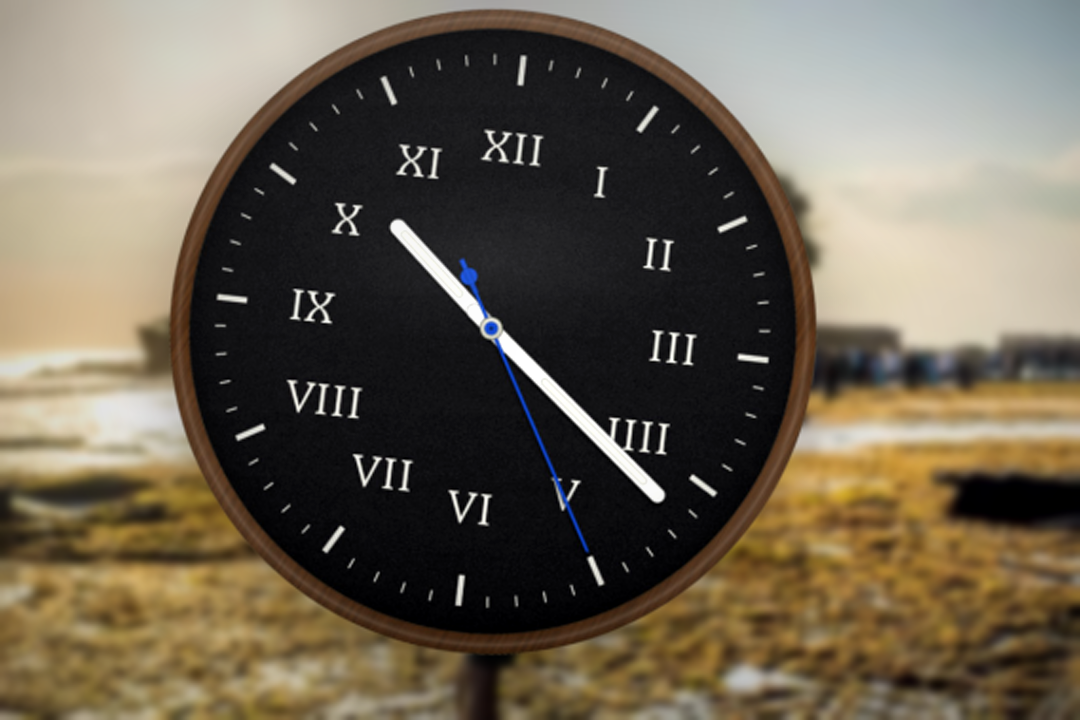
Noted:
**10:21:25**
